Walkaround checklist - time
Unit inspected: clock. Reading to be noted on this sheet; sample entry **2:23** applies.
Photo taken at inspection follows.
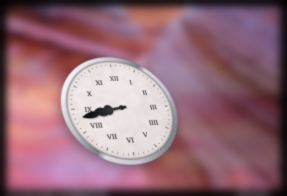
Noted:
**8:43**
